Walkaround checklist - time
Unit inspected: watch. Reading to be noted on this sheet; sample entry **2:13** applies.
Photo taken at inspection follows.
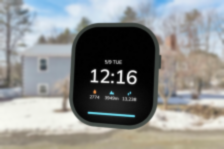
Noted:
**12:16**
